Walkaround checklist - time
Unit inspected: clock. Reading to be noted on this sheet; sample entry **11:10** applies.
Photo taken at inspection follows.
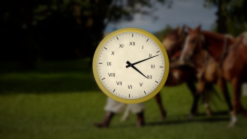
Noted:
**4:11**
